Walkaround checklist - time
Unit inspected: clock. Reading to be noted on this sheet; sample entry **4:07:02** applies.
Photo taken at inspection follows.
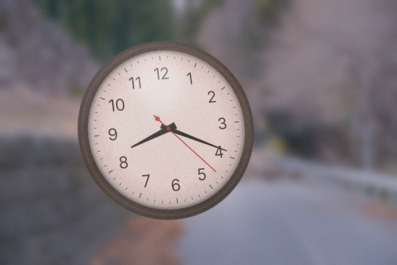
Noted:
**8:19:23**
